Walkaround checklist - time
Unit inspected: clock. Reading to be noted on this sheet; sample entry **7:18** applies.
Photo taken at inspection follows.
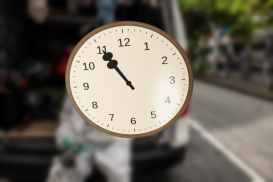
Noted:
**10:55**
